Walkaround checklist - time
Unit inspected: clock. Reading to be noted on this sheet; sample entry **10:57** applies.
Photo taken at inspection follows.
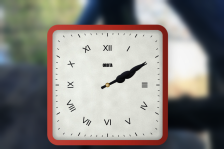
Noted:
**2:10**
